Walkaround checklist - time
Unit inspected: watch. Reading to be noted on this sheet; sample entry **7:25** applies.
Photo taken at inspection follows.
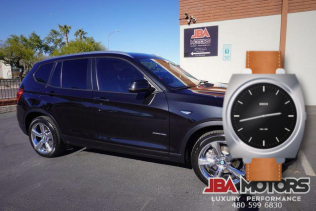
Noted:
**2:43**
